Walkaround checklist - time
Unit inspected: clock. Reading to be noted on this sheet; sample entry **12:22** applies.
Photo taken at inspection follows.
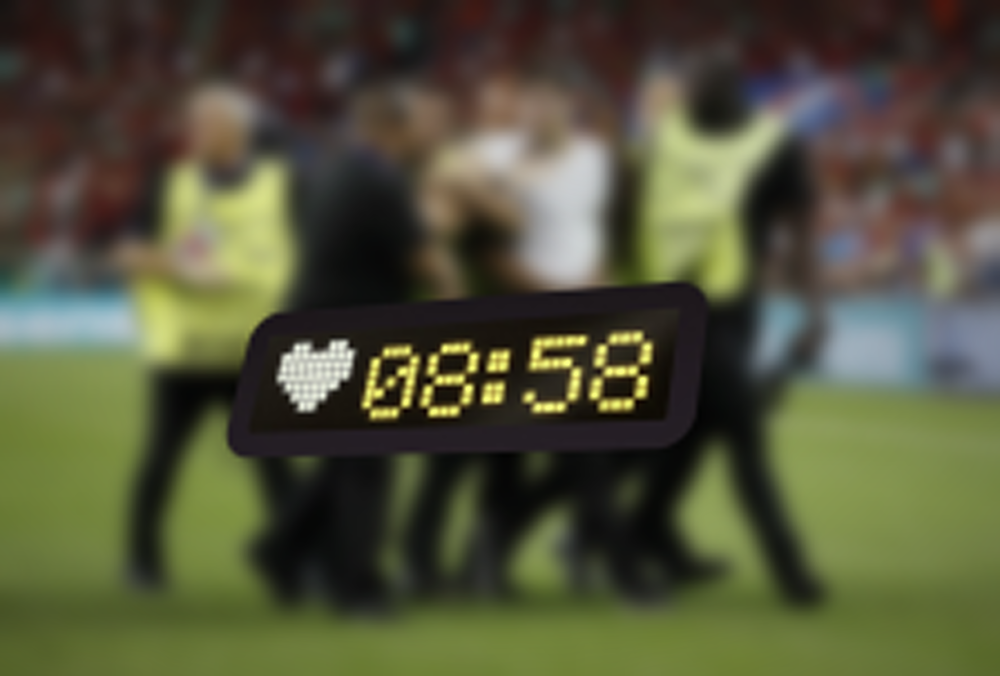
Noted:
**8:58**
